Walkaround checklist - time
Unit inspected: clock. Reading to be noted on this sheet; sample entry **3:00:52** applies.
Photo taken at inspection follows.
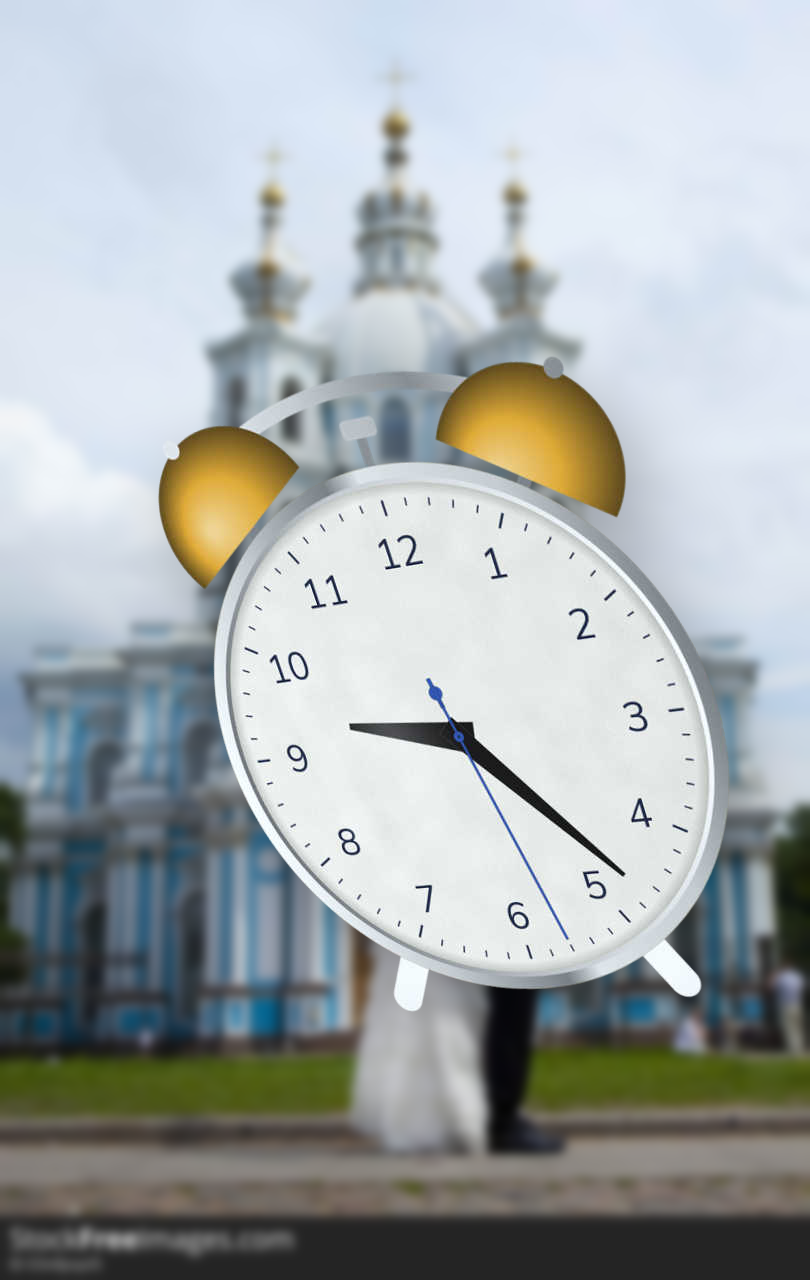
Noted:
**9:23:28**
